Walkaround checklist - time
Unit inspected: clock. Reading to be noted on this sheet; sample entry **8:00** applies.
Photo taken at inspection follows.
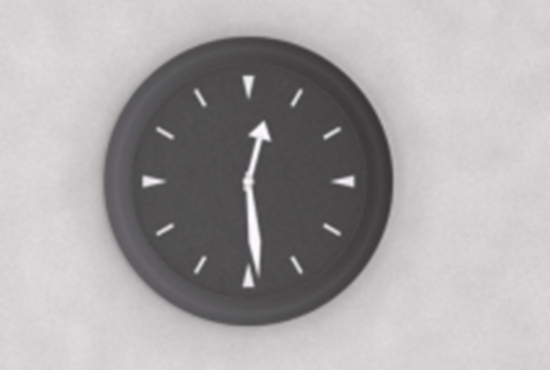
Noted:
**12:29**
